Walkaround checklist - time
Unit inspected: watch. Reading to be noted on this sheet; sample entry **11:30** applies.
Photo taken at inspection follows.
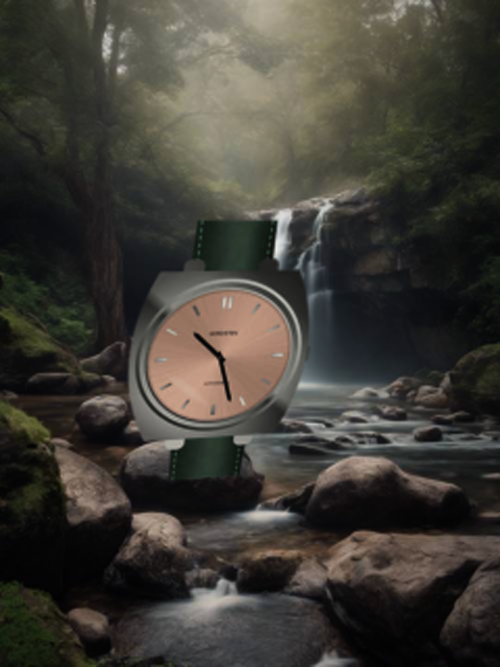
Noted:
**10:27**
